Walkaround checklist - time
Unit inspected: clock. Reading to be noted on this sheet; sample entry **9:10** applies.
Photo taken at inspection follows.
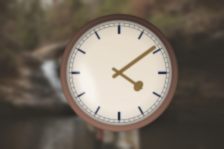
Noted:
**4:09**
